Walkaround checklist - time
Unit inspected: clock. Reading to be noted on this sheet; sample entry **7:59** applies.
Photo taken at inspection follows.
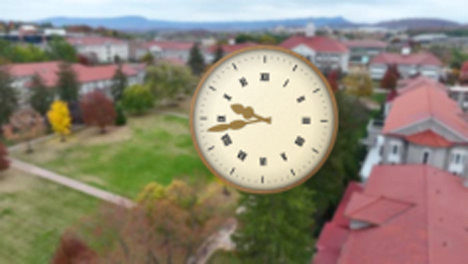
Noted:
**9:43**
